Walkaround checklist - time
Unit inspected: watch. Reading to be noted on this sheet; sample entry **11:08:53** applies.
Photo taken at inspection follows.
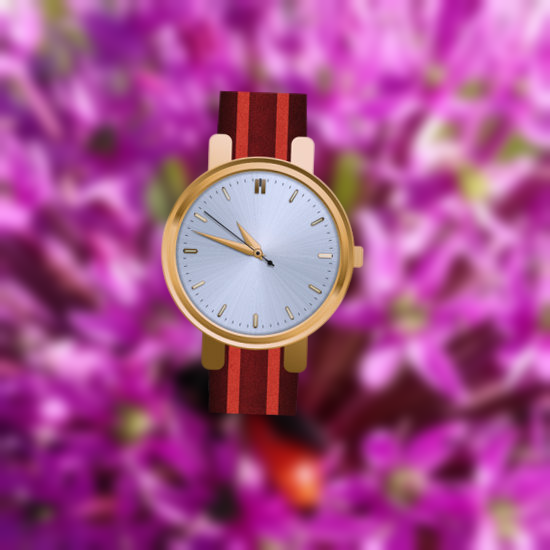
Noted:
**10:47:51**
